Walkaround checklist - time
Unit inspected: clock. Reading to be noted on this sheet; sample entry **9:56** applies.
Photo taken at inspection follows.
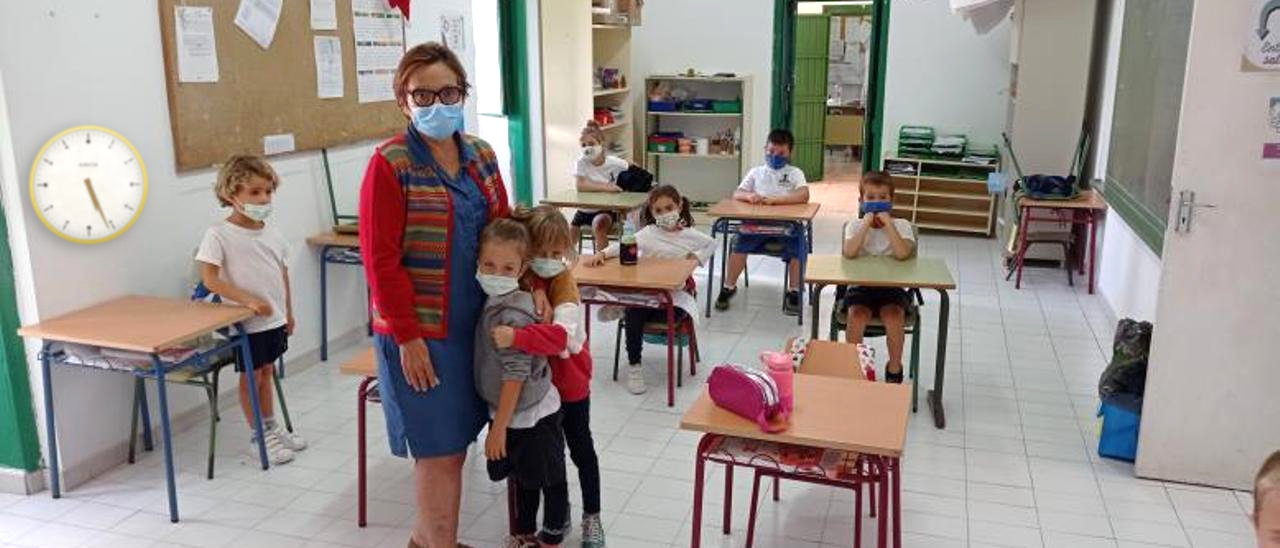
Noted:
**5:26**
